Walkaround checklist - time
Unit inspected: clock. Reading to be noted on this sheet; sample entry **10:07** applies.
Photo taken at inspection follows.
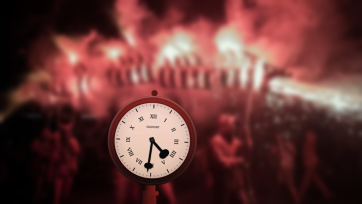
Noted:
**4:31**
